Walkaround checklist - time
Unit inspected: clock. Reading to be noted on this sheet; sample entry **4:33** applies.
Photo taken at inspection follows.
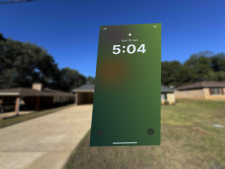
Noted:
**5:04**
